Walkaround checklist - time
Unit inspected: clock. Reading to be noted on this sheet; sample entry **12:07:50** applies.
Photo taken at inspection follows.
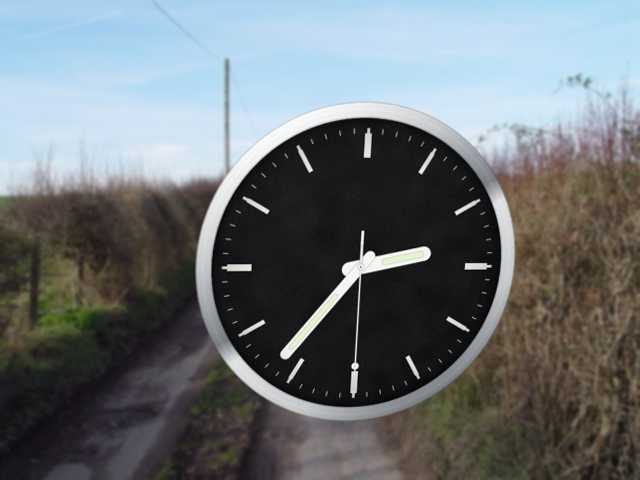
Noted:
**2:36:30**
